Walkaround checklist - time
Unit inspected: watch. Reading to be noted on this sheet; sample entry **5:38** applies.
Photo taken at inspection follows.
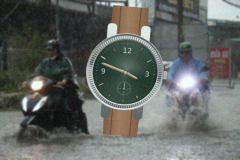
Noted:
**3:48**
